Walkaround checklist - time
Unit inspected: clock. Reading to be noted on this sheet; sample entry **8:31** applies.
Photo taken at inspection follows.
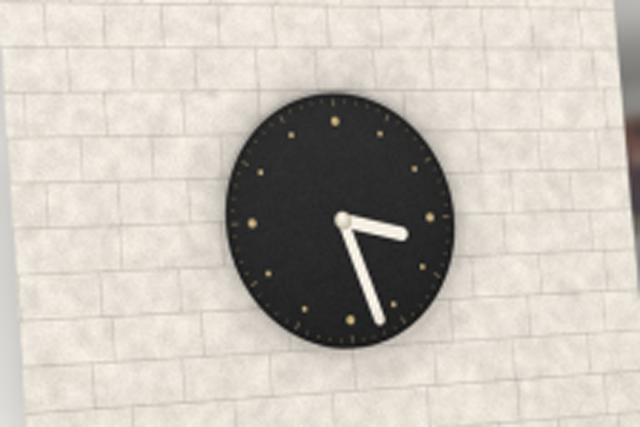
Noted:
**3:27**
